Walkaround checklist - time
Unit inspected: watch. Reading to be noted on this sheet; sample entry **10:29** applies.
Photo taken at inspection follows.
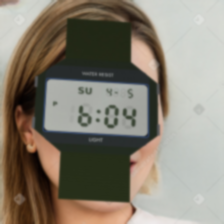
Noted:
**6:04**
